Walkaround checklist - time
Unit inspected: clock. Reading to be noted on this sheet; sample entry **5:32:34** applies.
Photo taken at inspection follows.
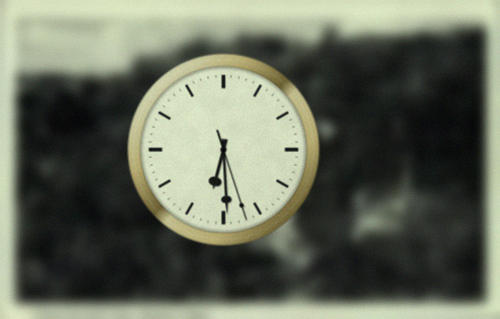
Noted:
**6:29:27**
